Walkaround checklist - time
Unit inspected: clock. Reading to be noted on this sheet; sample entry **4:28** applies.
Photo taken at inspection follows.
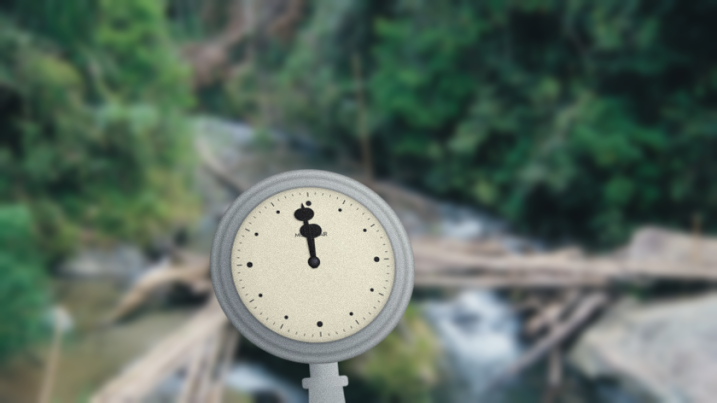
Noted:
**11:59**
